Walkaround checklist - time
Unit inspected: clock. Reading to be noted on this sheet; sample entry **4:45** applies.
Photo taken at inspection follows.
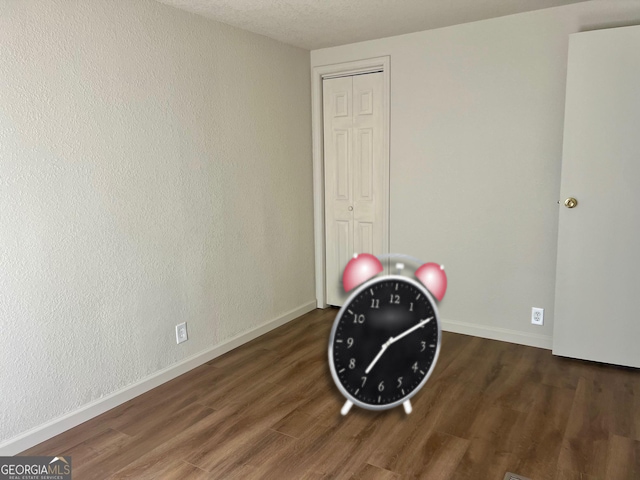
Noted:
**7:10**
